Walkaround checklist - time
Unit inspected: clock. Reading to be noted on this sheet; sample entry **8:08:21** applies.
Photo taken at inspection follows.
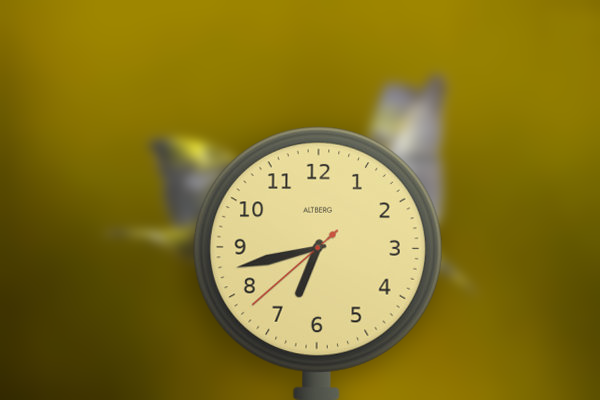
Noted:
**6:42:38**
